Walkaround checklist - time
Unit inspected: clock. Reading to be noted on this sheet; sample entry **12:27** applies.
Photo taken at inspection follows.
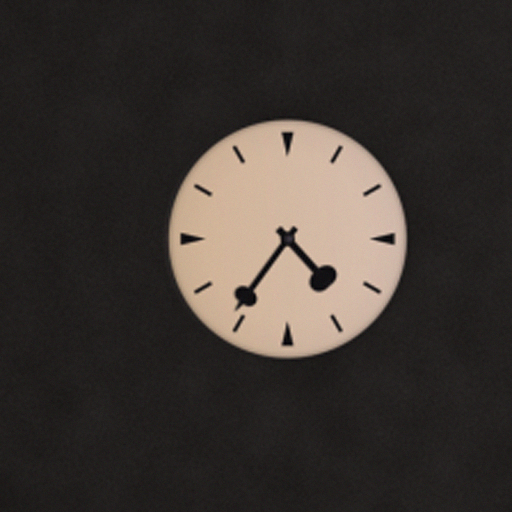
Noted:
**4:36**
